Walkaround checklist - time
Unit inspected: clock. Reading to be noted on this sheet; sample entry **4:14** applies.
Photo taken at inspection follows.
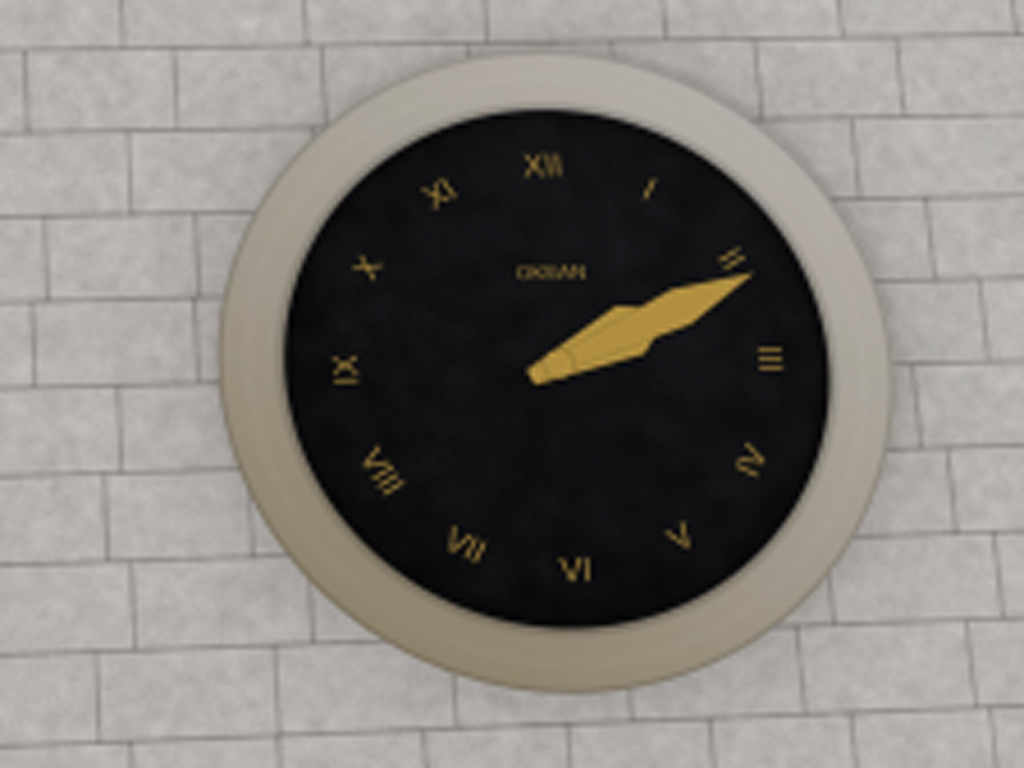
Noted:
**2:11**
